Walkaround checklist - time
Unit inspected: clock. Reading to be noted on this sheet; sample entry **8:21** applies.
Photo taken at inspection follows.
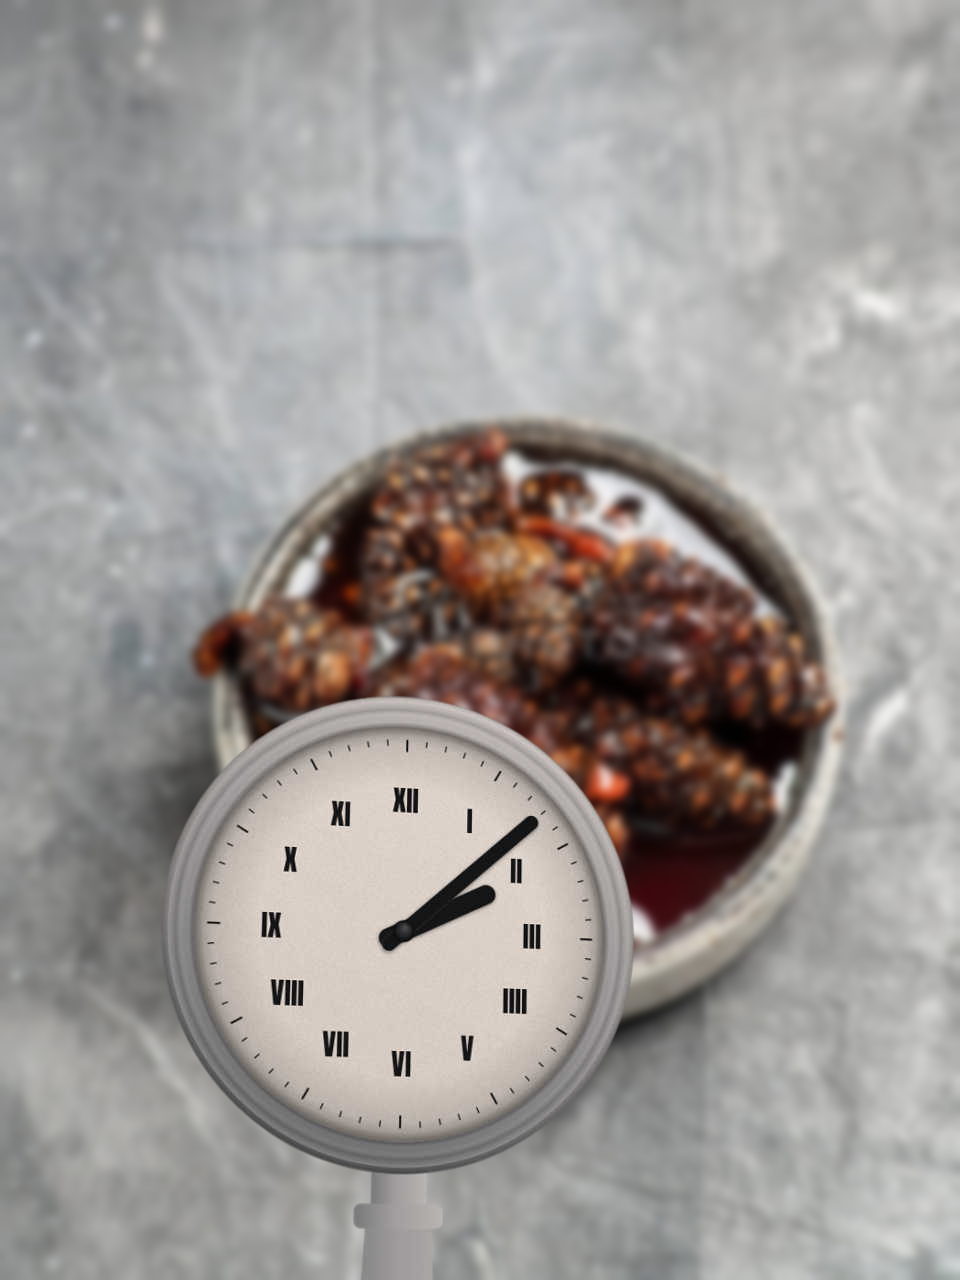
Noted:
**2:08**
